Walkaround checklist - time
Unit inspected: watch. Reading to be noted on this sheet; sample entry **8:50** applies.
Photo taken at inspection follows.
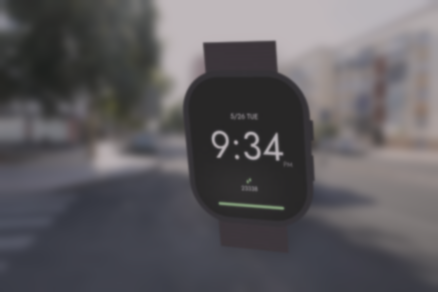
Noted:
**9:34**
